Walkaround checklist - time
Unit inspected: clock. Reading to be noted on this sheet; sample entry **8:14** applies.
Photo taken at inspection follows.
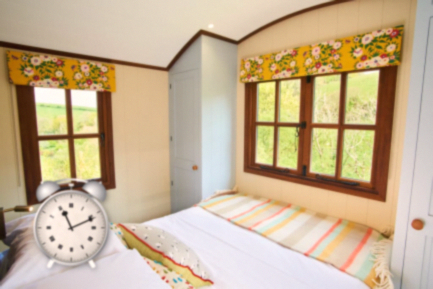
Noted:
**11:11**
